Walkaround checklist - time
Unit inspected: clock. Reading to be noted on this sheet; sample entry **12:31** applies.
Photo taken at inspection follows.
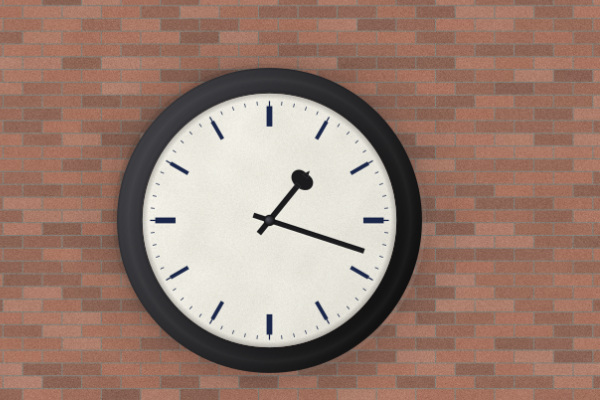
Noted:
**1:18**
